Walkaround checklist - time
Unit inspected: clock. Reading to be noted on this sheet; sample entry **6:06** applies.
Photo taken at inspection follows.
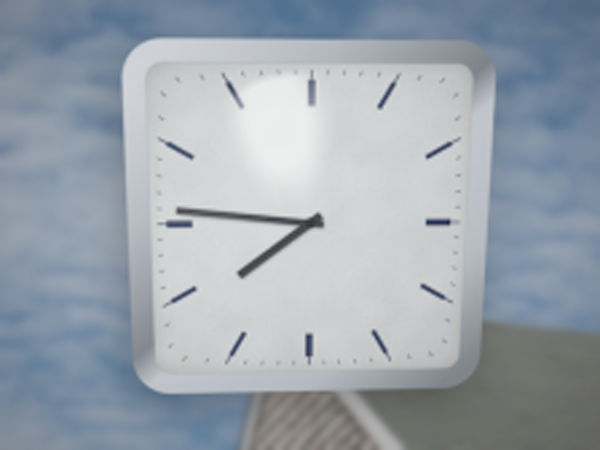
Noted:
**7:46**
